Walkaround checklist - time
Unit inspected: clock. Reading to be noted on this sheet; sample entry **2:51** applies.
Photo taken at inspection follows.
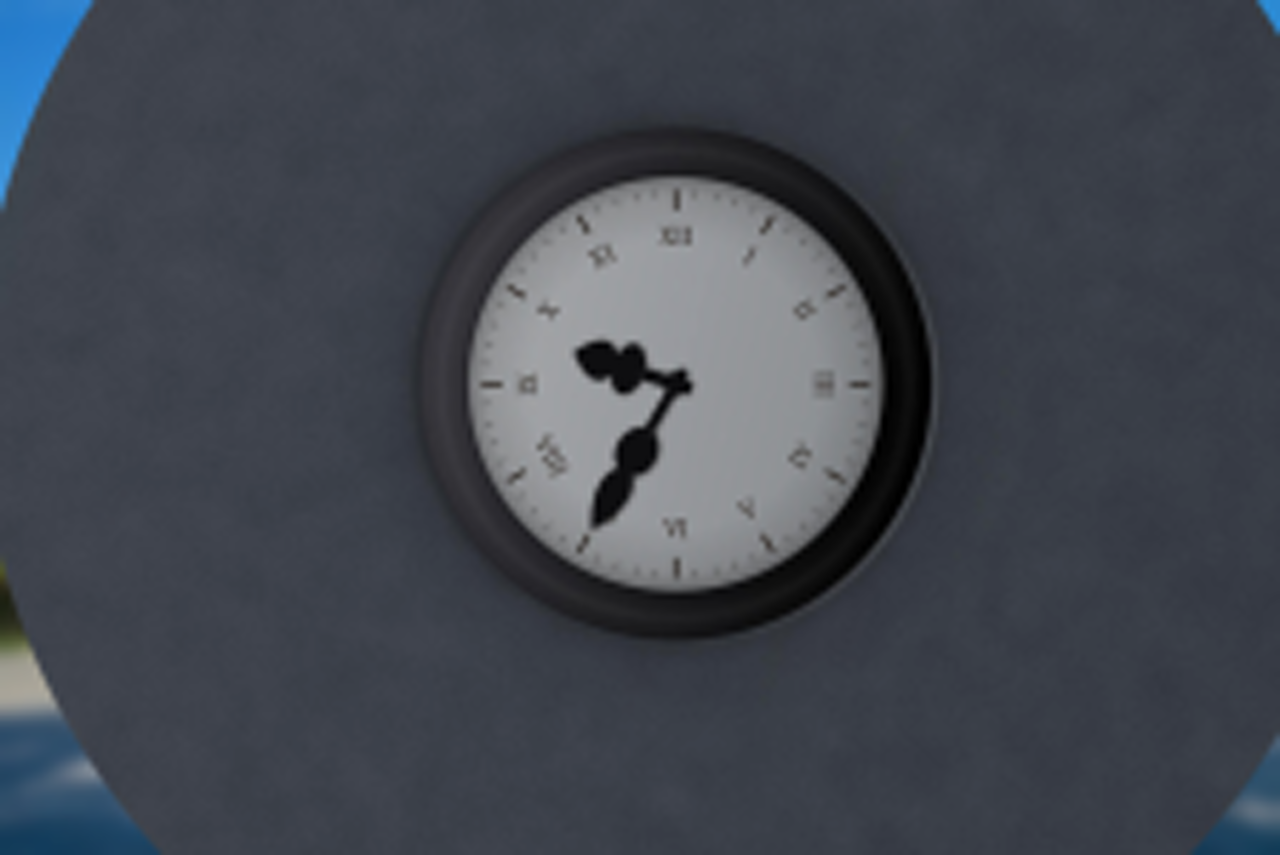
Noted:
**9:35**
